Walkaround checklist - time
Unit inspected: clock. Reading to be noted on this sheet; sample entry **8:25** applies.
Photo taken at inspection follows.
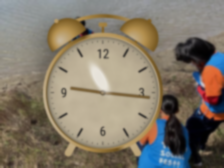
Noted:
**9:16**
